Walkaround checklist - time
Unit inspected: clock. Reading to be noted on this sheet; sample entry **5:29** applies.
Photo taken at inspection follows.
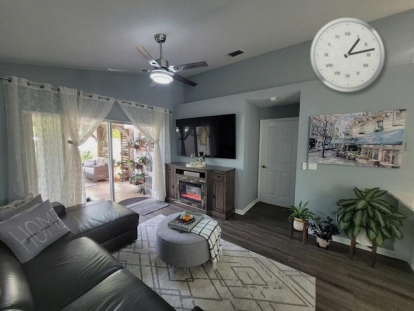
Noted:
**1:13**
